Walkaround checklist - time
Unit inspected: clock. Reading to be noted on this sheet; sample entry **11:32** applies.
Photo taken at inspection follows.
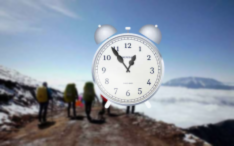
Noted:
**12:54**
